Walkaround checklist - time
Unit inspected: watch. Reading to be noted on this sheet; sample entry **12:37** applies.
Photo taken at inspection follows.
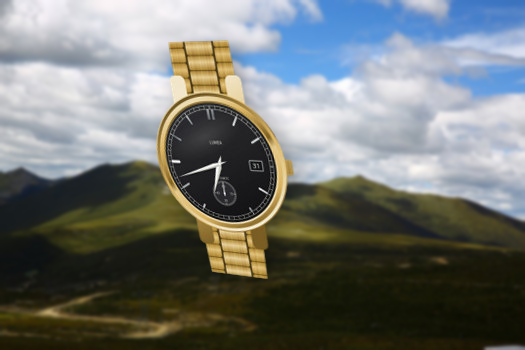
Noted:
**6:42**
